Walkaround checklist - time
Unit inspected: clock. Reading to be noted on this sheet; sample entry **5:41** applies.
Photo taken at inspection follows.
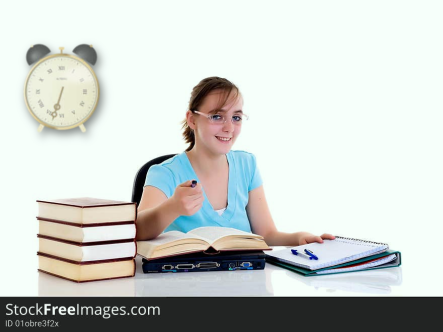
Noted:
**6:33**
